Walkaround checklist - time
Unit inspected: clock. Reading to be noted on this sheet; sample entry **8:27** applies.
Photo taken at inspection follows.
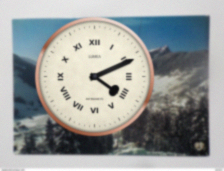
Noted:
**4:11**
